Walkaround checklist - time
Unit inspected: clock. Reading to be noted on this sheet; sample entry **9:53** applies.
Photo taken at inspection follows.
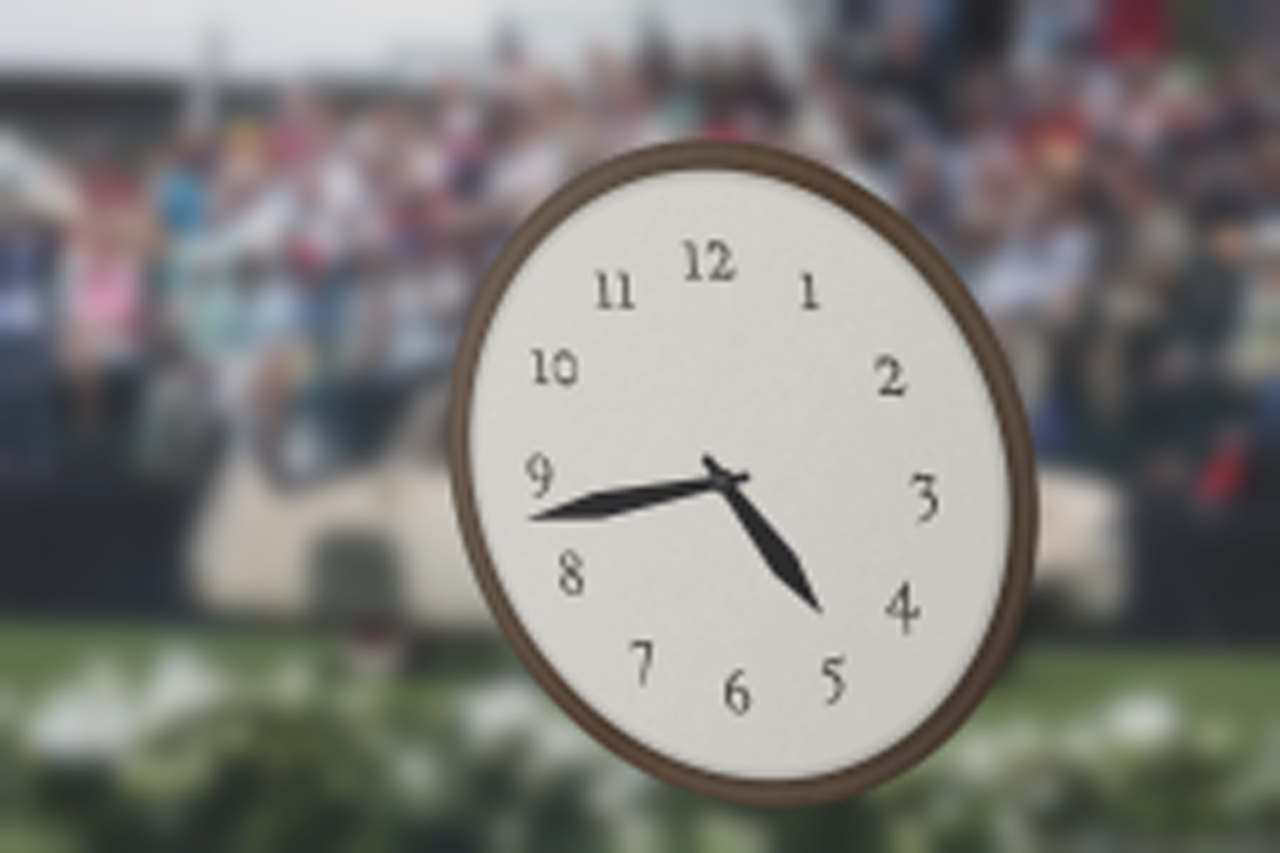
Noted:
**4:43**
